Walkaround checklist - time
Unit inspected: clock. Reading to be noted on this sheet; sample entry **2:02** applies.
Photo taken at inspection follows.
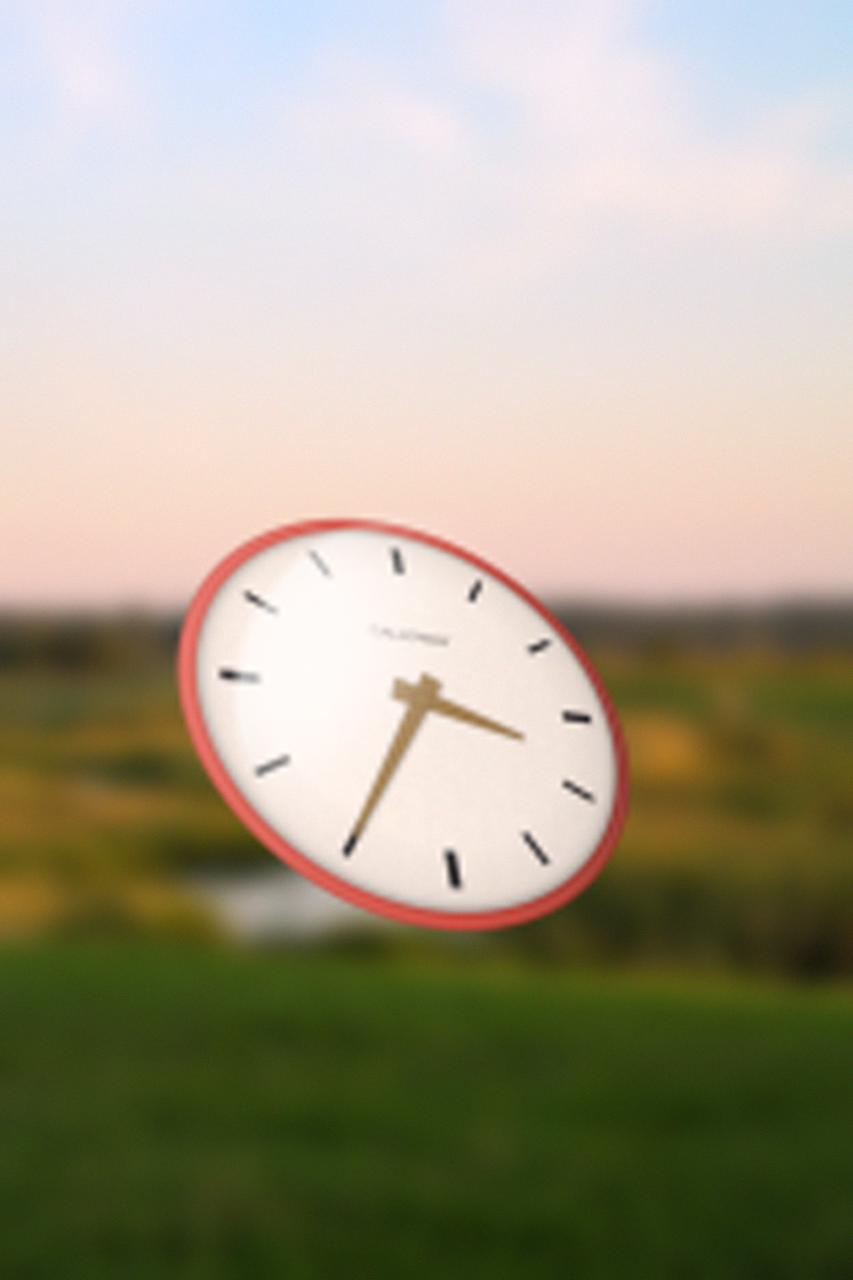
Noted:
**3:35**
